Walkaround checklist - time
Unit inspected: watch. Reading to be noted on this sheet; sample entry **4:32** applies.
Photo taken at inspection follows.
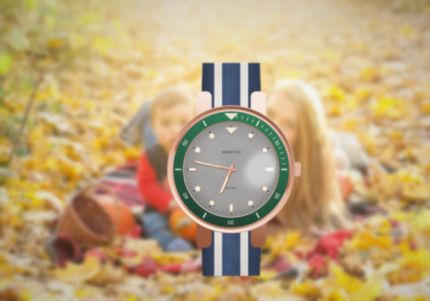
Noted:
**6:47**
